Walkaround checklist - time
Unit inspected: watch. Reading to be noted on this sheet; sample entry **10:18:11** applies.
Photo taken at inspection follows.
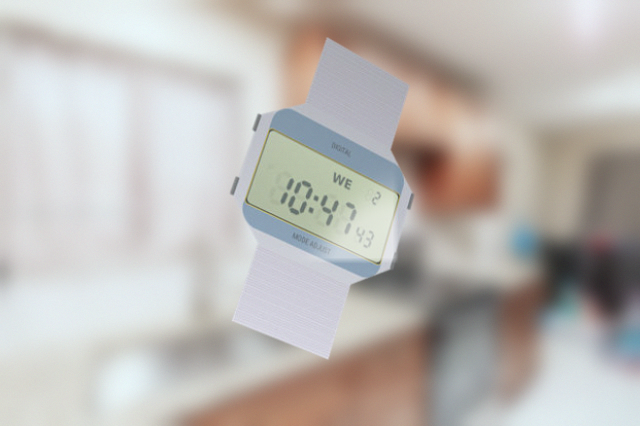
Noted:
**10:47:43**
